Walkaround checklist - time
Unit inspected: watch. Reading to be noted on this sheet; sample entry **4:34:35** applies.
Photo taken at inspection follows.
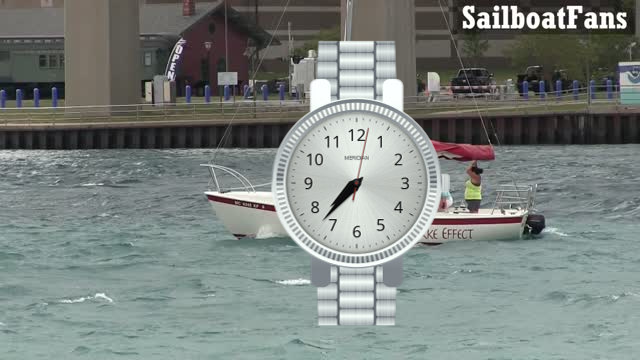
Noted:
**7:37:02**
